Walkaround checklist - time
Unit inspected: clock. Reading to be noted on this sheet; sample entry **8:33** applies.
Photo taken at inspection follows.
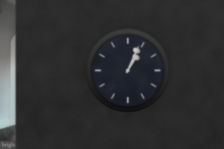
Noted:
**1:04**
